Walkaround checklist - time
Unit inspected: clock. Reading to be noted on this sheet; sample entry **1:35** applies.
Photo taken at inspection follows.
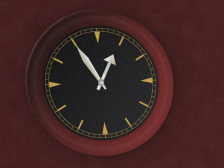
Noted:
**12:55**
